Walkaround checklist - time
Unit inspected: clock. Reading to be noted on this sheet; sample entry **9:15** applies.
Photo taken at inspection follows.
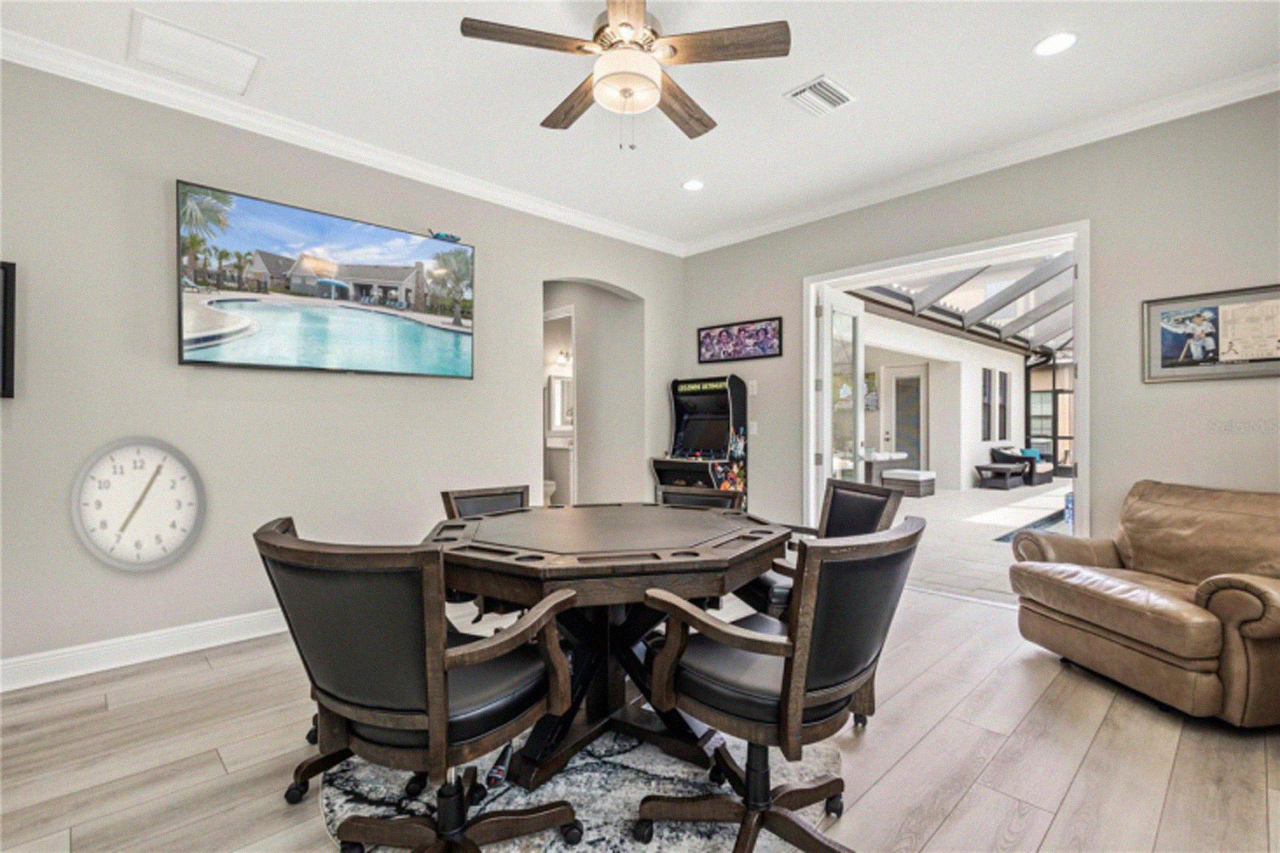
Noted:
**7:05**
